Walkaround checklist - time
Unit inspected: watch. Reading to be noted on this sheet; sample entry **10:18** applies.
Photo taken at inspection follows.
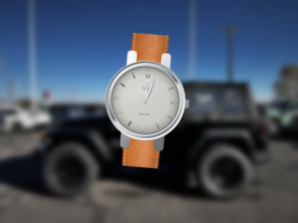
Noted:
**12:03**
